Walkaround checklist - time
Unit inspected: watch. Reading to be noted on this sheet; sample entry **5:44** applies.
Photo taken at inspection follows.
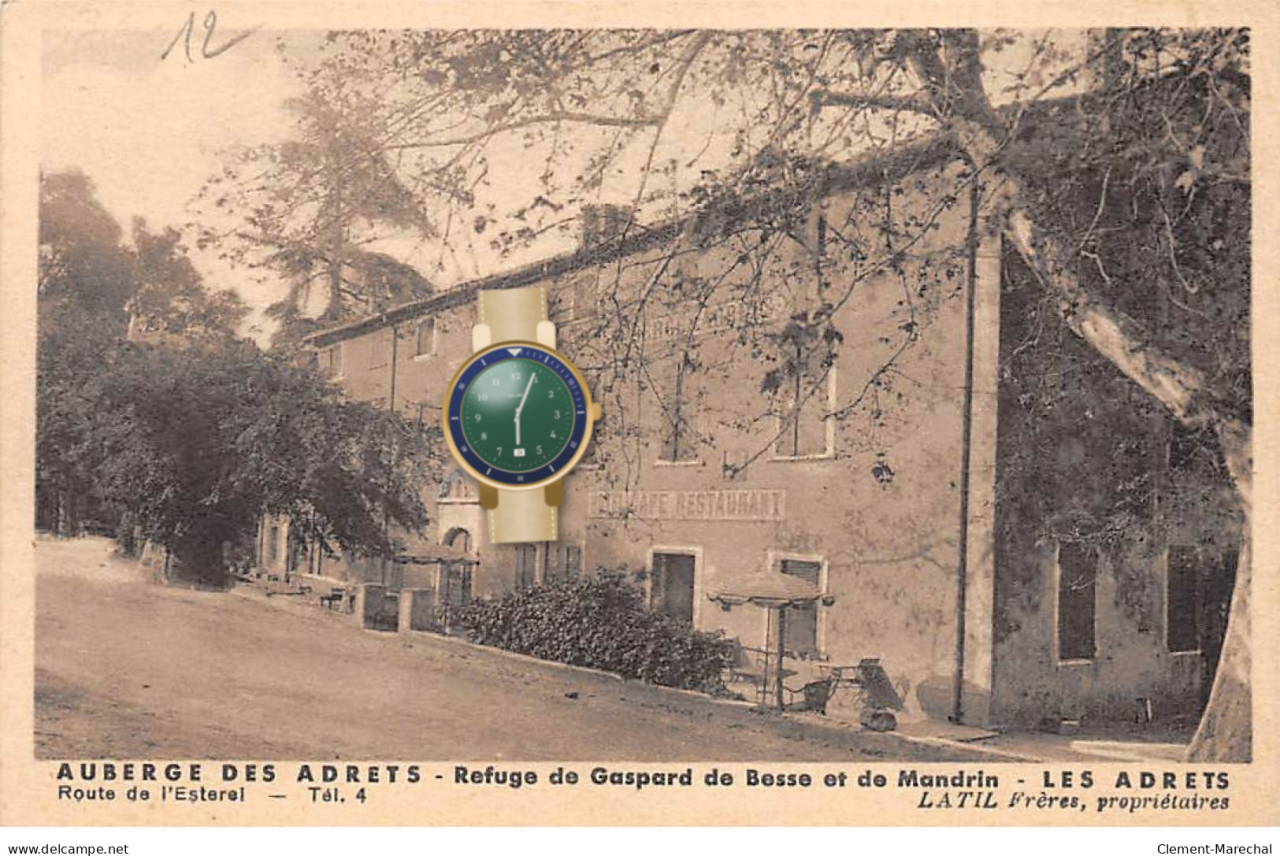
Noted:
**6:04**
